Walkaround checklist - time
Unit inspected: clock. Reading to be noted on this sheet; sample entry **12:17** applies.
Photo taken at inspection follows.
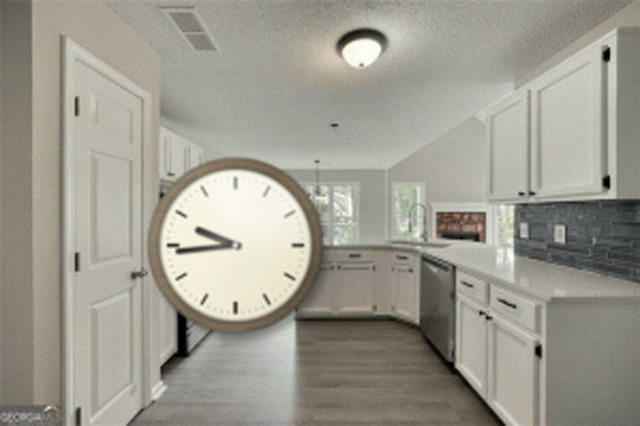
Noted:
**9:44**
